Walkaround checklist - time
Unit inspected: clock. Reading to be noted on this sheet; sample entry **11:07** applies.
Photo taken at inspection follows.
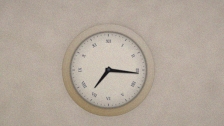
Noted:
**7:16**
